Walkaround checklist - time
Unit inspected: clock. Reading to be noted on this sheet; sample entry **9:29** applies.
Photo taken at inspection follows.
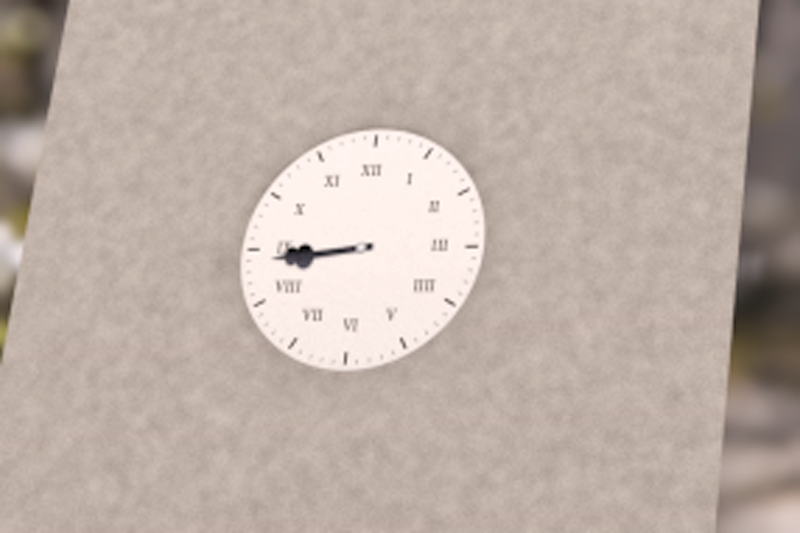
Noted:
**8:44**
